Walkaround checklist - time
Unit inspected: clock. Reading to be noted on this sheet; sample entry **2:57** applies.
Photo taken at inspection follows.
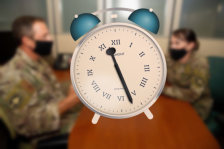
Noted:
**11:27**
